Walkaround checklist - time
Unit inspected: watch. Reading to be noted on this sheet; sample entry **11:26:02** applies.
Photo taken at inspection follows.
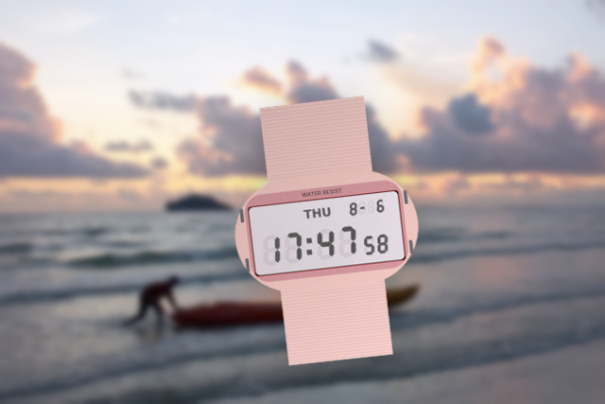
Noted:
**17:47:58**
